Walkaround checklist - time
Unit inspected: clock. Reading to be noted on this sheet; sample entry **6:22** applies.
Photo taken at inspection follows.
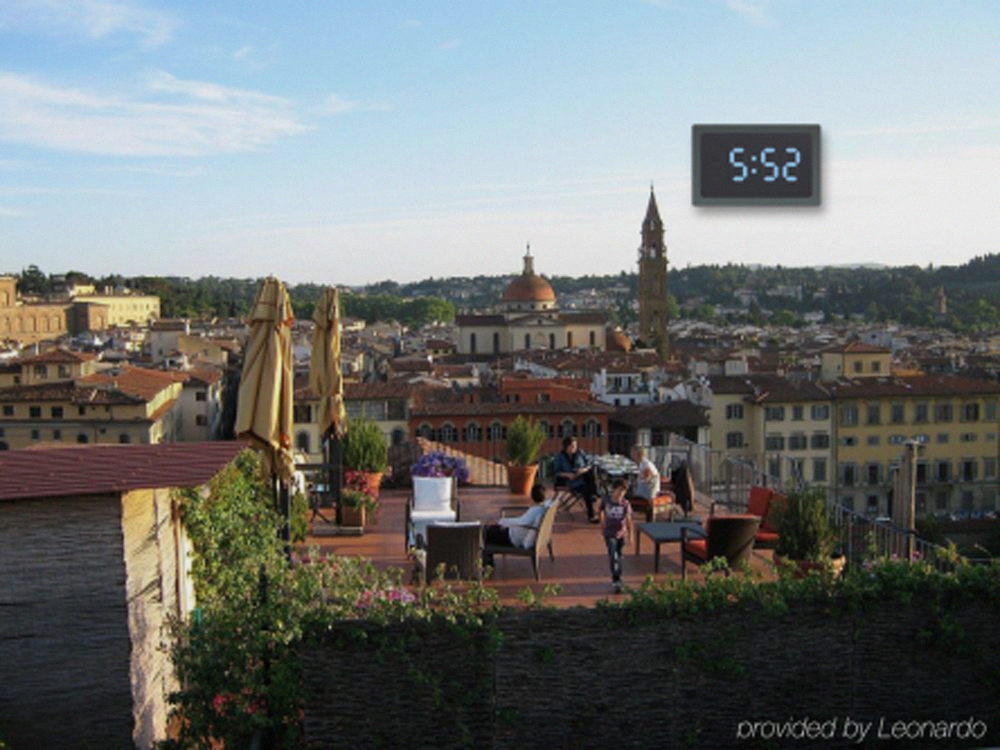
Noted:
**5:52**
